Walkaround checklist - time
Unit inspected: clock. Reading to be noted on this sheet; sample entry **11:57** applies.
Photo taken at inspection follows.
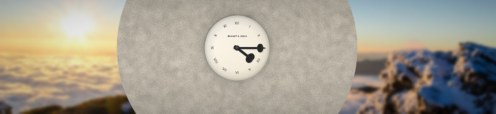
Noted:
**4:15**
